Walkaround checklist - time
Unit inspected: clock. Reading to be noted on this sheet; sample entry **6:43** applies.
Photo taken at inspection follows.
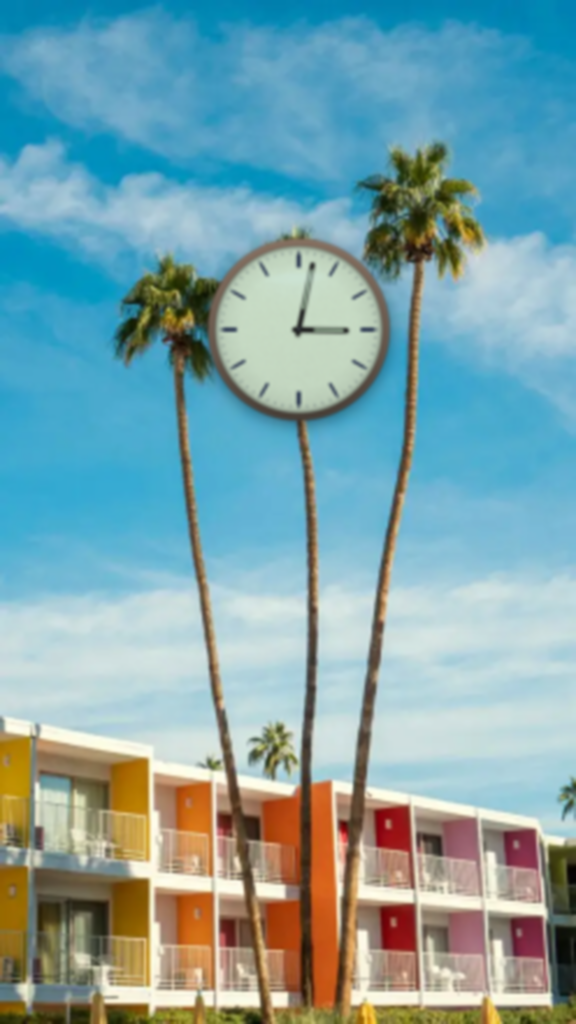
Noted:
**3:02**
